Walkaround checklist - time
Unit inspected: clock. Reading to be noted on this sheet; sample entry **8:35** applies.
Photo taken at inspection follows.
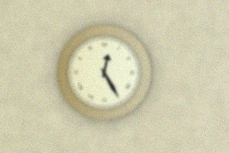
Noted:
**12:25**
